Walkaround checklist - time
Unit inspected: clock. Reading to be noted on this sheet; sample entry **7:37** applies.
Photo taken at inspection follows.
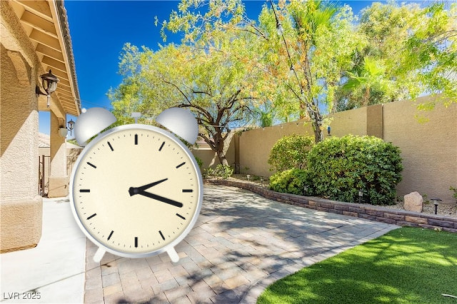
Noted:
**2:18**
